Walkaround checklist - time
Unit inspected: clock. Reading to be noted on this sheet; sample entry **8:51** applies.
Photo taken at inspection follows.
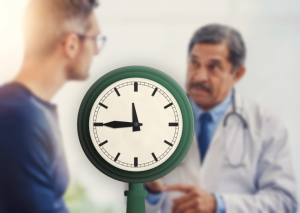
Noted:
**11:45**
